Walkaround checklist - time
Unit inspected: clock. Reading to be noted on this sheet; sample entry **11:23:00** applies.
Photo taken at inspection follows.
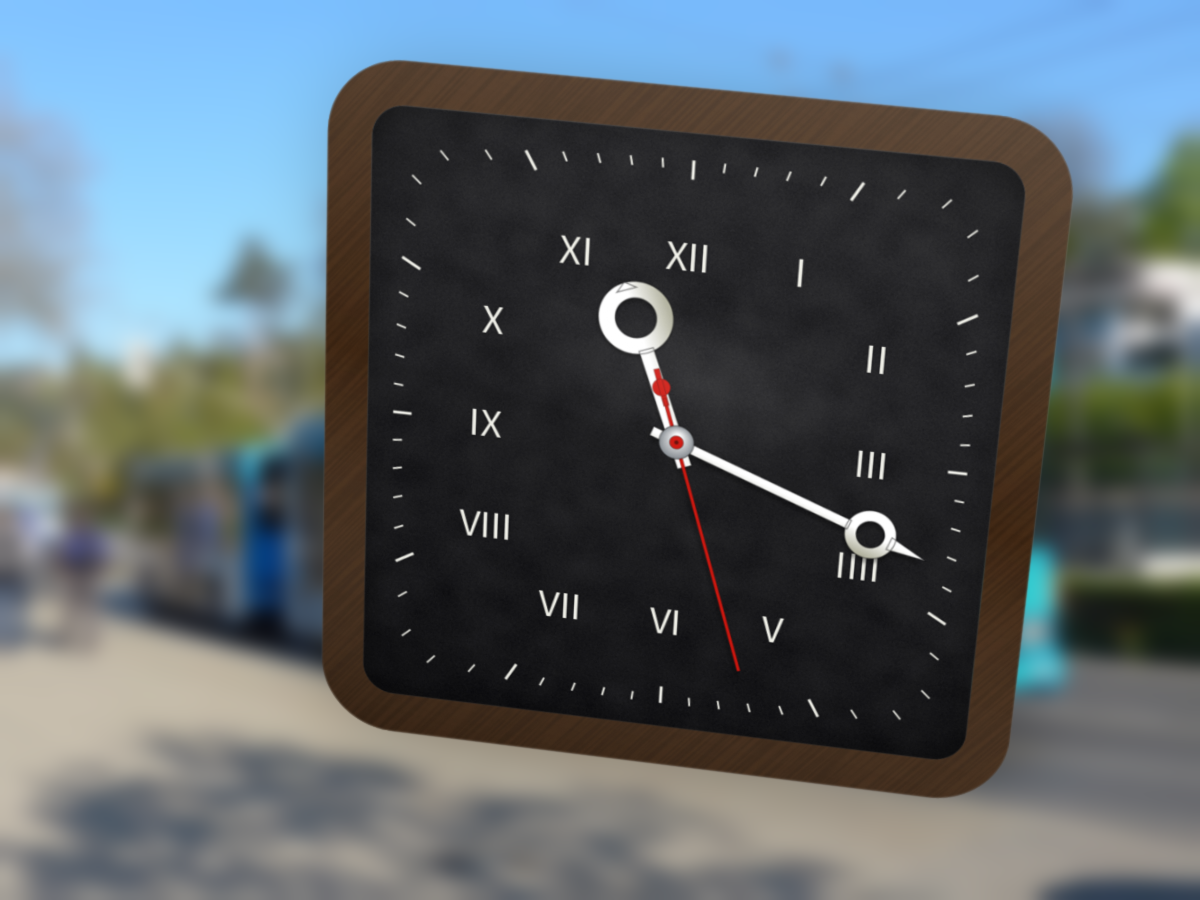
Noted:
**11:18:27**
